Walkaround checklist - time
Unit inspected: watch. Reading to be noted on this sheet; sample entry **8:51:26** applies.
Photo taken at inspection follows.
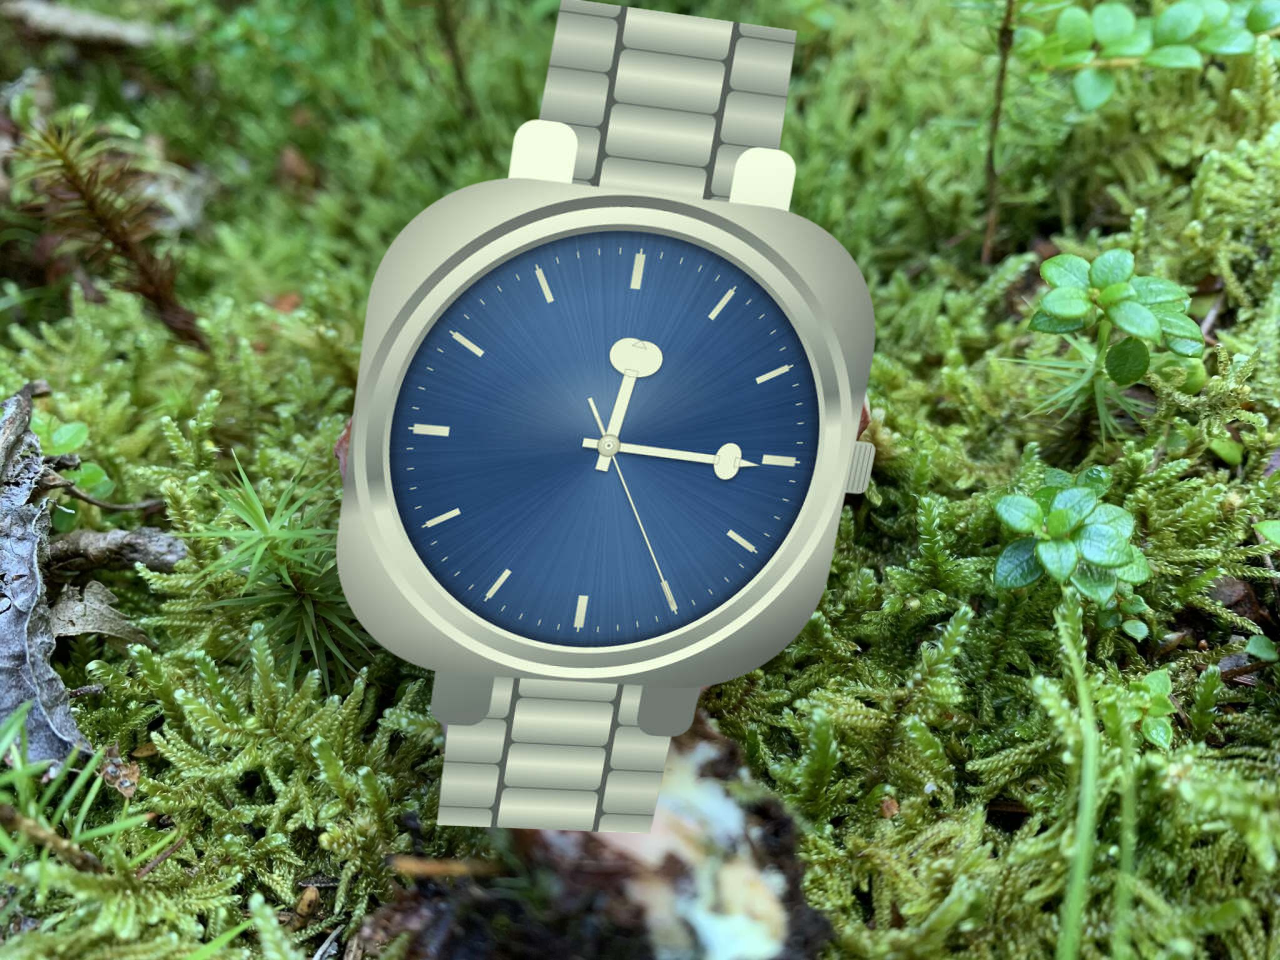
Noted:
**12:15:25**
